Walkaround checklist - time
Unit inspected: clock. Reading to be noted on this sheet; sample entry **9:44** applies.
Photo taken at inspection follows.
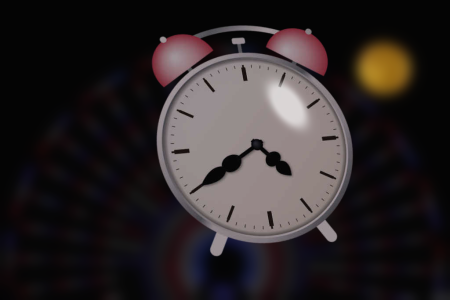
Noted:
**4:40**
